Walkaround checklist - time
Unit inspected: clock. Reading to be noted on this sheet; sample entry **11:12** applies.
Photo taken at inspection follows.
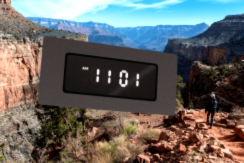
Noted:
**11:01**
